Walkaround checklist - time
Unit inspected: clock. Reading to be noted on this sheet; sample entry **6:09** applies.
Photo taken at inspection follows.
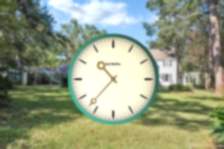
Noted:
**10:37**
